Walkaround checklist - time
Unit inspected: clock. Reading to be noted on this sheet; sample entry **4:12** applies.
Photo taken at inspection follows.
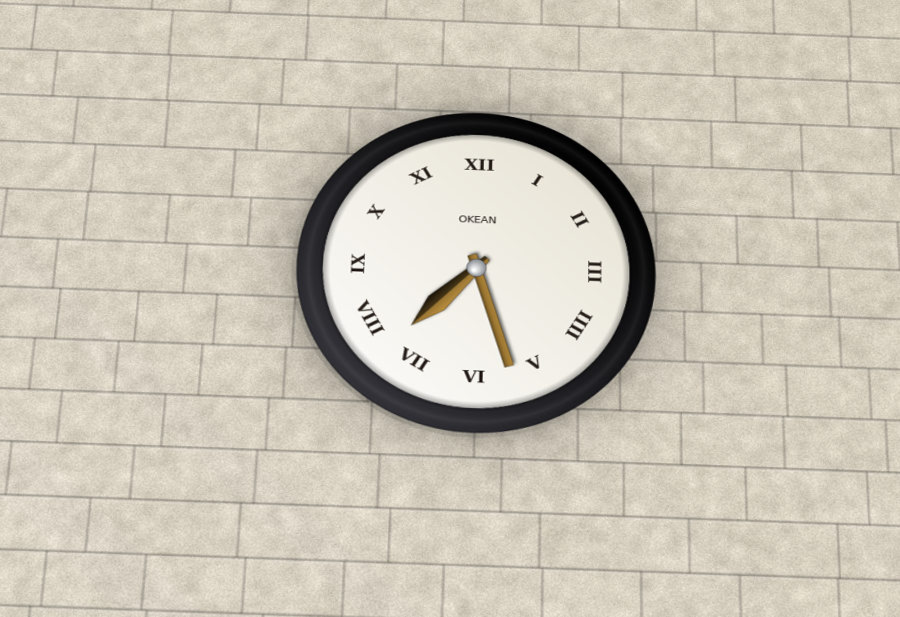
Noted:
**7:27**
